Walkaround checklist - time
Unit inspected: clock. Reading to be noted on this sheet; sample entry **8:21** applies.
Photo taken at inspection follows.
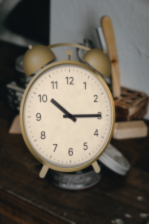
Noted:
**10:15**
